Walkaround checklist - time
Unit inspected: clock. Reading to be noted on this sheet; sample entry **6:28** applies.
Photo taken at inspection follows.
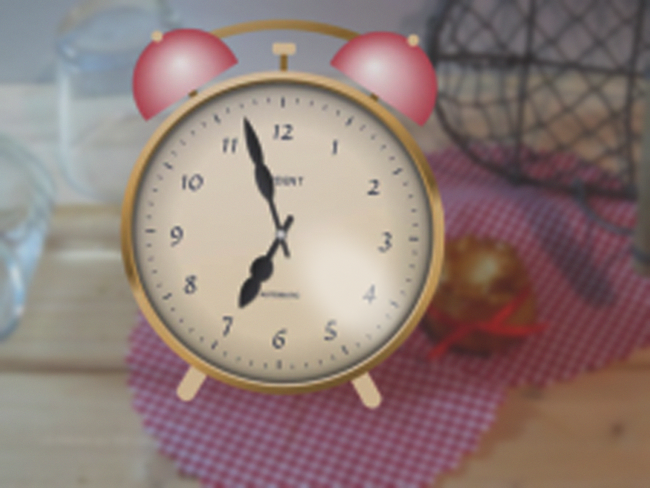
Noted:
**6:57**
